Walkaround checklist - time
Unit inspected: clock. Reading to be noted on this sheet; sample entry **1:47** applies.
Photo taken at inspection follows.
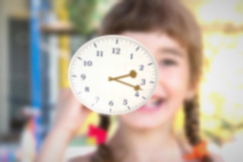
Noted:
**2:18**
